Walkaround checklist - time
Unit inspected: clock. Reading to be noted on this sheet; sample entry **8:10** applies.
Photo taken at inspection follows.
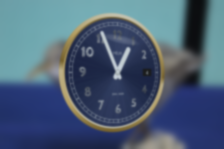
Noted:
**12:56**
